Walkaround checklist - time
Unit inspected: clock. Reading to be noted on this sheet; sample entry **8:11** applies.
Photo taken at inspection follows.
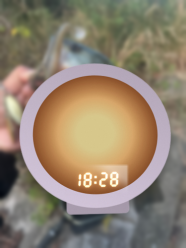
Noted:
**18:28**
